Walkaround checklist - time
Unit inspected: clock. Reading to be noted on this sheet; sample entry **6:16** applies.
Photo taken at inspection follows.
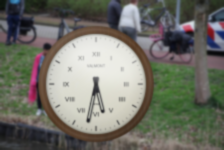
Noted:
**5:32**
